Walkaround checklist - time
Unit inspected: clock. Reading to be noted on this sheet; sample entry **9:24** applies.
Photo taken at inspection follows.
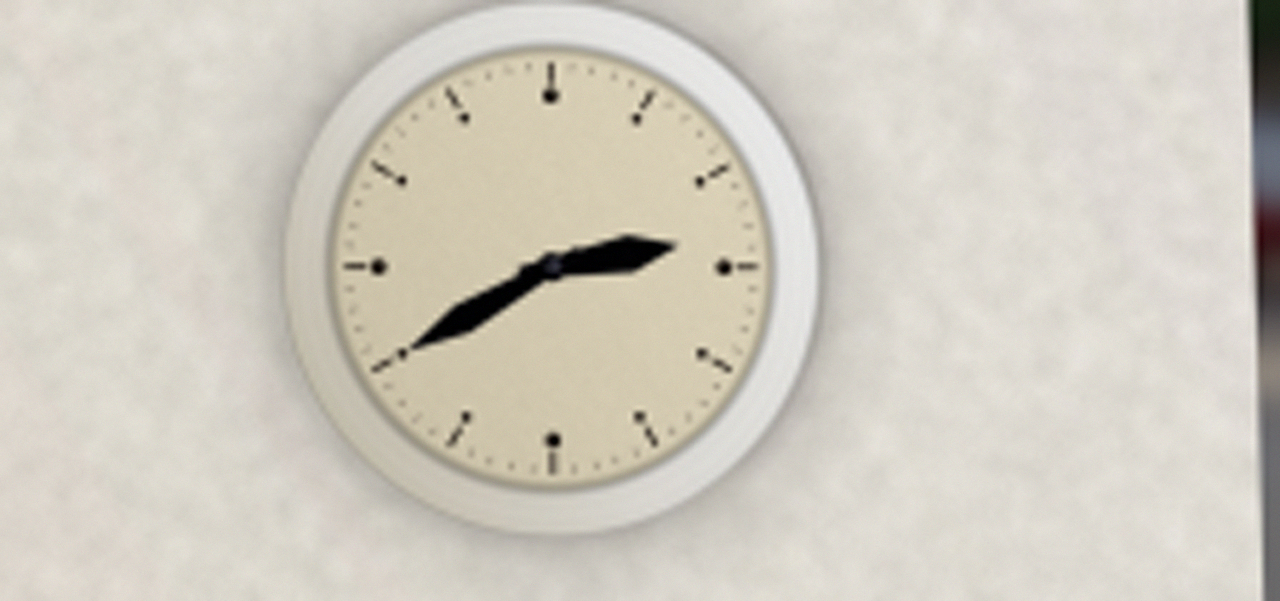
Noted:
**2:40**
